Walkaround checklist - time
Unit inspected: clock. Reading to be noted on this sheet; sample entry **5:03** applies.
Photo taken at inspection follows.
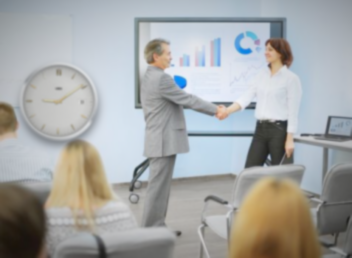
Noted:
**9:09**
